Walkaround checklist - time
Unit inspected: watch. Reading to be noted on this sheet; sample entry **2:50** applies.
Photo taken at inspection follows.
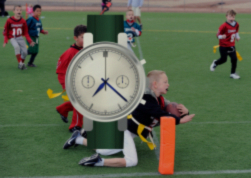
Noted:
**7:22**
